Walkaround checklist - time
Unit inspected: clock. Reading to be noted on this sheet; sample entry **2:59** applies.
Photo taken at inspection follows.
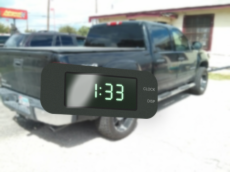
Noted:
**1:33**
